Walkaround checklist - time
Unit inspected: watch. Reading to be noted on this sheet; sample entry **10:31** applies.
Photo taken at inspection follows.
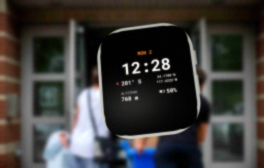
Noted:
**12:28**
